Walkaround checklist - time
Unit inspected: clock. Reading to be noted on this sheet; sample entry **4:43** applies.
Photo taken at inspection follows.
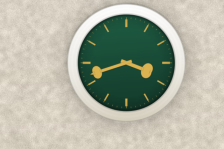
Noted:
**3:42**
